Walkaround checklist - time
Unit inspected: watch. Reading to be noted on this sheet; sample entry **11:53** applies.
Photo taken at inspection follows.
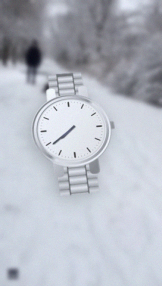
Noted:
**7:39**
